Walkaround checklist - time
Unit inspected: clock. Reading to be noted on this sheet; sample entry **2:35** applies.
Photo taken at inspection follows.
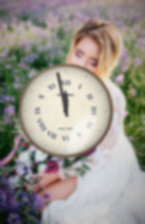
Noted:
**11:58**
